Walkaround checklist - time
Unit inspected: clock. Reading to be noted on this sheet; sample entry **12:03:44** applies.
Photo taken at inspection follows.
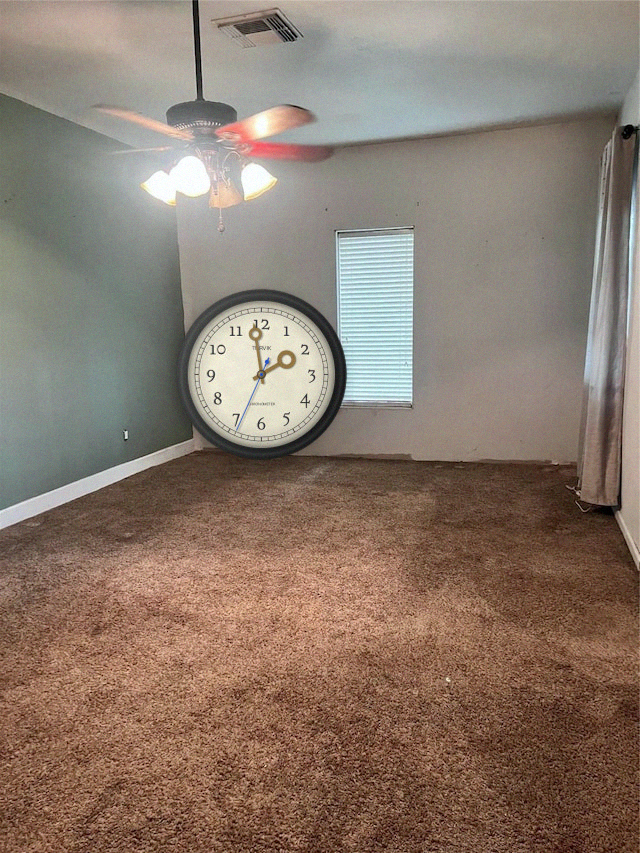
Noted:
**1:58:34**
